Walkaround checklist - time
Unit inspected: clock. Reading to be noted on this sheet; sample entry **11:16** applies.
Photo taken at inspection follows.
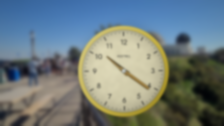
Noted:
**10:21**
